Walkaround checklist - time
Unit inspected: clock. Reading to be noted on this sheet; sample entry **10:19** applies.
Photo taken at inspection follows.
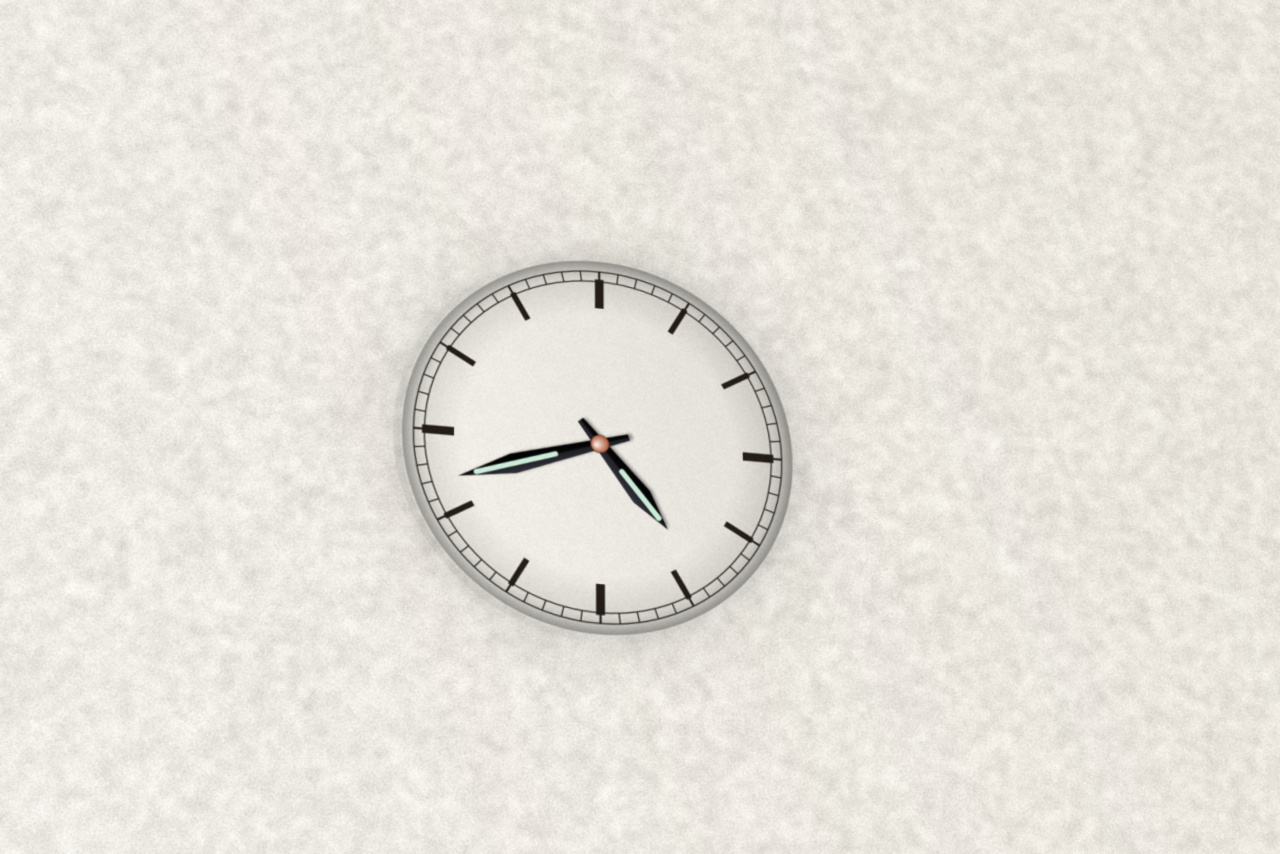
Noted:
**4:42**
